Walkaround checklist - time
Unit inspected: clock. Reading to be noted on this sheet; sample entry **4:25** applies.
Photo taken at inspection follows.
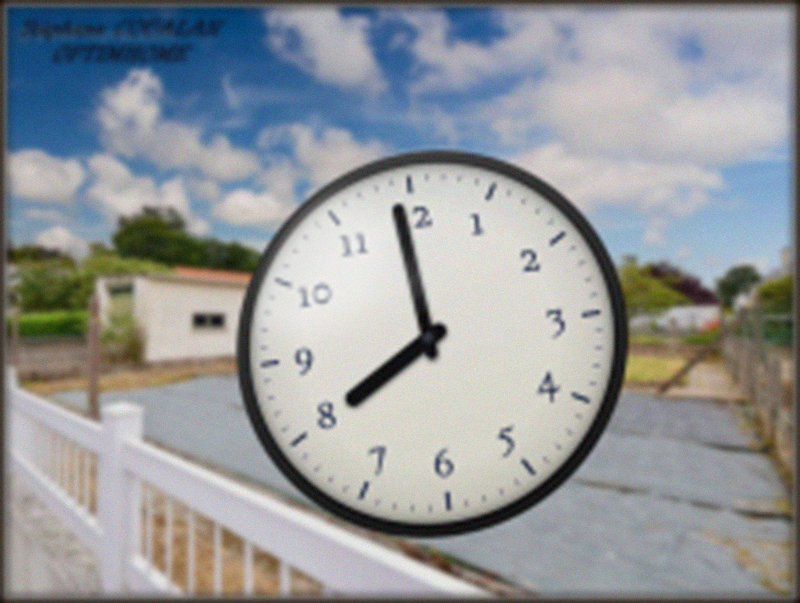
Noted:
**7:59**
